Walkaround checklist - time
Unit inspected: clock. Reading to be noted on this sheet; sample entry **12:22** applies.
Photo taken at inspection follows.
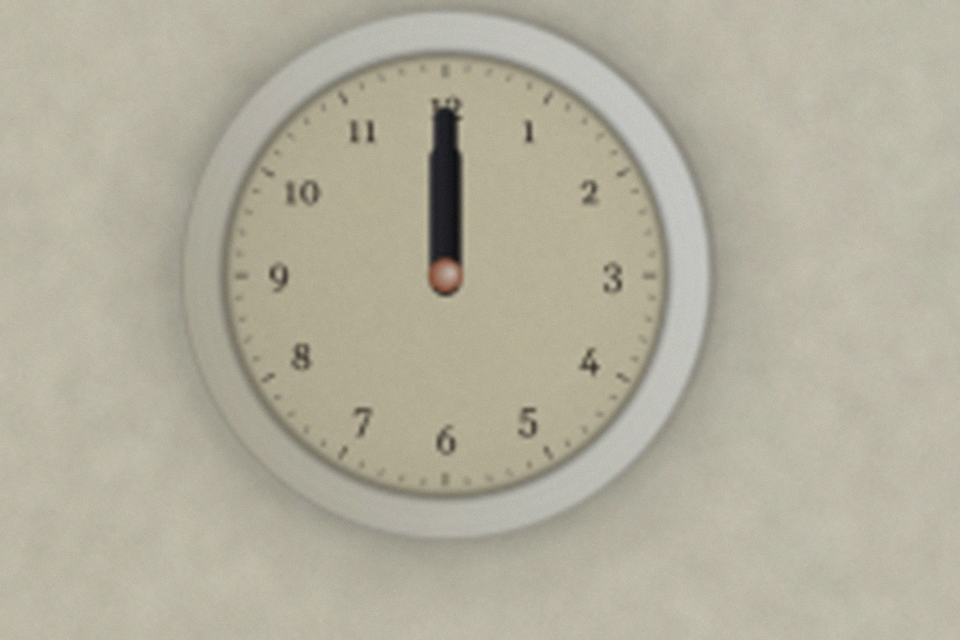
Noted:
**12:00**
